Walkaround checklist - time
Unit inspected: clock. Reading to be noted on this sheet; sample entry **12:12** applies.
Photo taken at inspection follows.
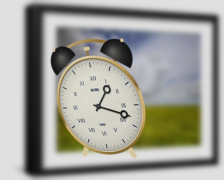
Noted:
**1:18**
